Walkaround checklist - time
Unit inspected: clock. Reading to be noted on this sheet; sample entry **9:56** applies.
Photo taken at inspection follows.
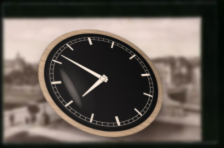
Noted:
**7:52**
